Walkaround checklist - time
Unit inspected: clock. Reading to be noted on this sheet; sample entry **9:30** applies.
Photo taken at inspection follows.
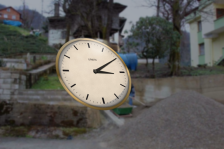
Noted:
**3:10**
